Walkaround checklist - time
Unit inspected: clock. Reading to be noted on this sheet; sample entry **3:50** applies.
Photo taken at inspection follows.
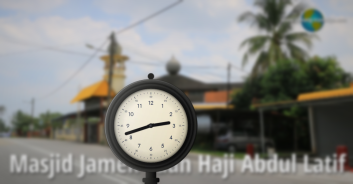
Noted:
**2:42**
